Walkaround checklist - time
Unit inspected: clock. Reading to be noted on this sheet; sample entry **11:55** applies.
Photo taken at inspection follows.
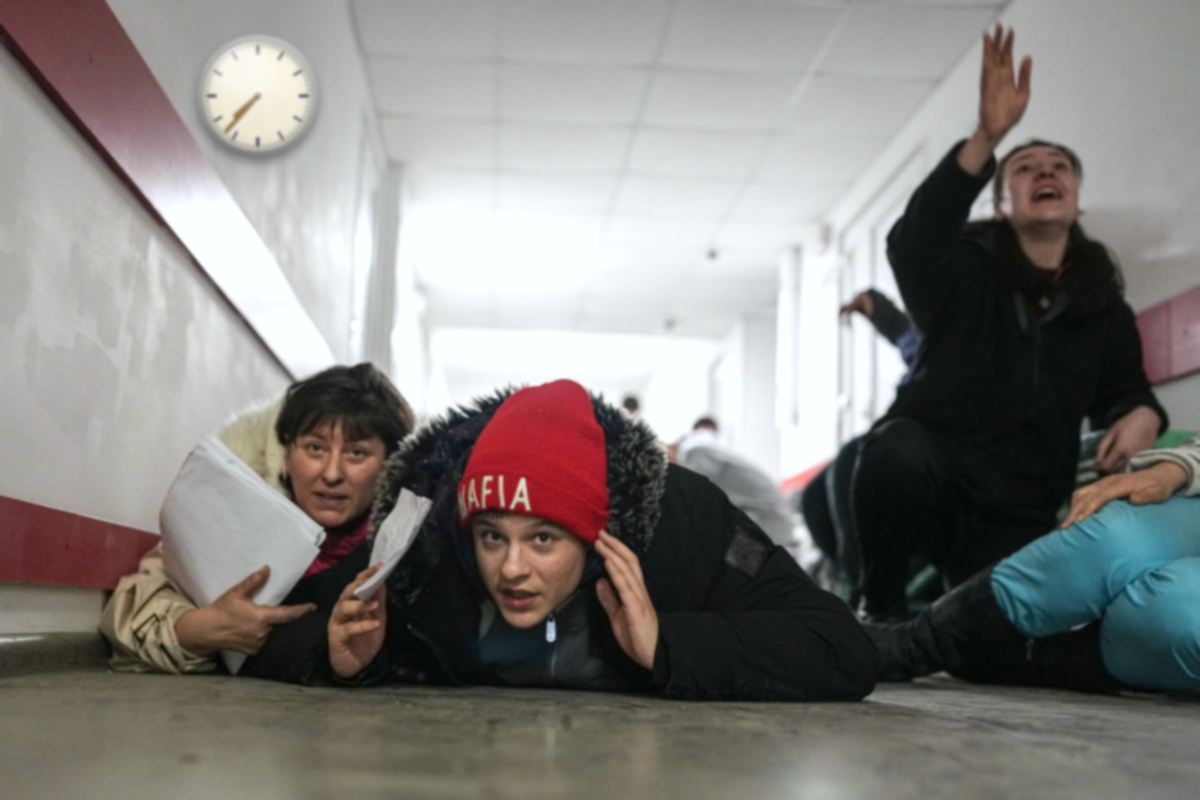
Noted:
**7:37**
